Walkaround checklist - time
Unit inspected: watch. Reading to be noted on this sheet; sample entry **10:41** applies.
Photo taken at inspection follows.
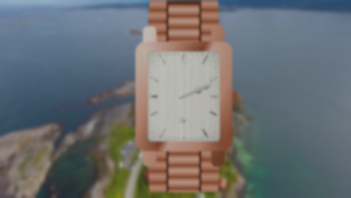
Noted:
**2:11**
